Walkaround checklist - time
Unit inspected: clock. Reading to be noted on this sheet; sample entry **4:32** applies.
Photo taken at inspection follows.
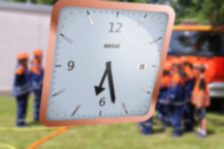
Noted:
**6:27**
